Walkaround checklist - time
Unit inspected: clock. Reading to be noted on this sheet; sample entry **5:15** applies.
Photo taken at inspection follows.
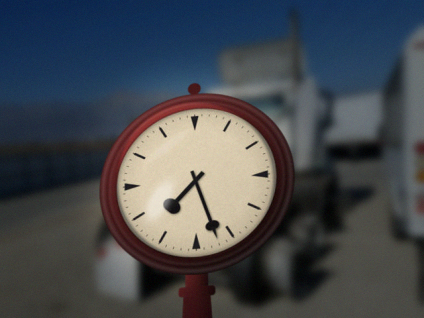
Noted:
**7:27**
